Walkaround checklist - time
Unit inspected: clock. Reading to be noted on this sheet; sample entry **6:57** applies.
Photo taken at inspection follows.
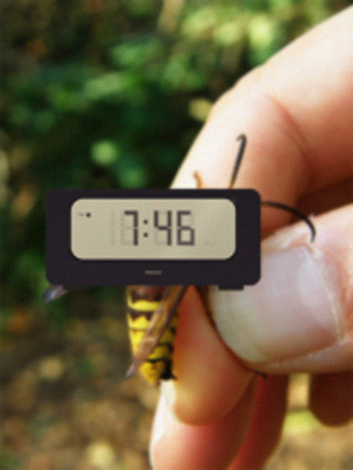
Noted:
**7:46**
